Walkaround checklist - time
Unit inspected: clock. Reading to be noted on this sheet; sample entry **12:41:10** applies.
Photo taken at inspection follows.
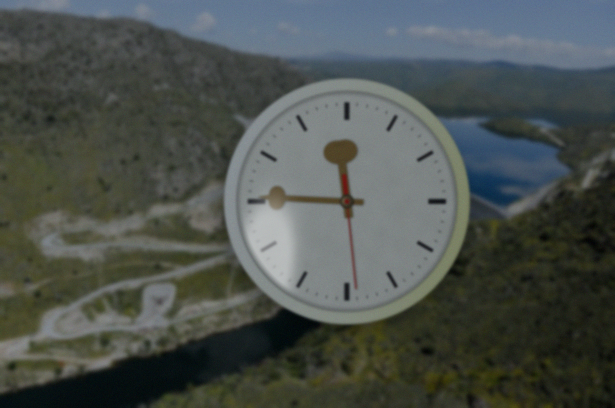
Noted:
**11:45:29**
